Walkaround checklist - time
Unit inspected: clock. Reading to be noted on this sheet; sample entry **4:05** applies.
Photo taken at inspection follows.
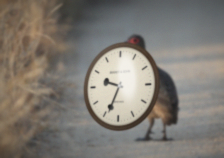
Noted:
**9:34**
